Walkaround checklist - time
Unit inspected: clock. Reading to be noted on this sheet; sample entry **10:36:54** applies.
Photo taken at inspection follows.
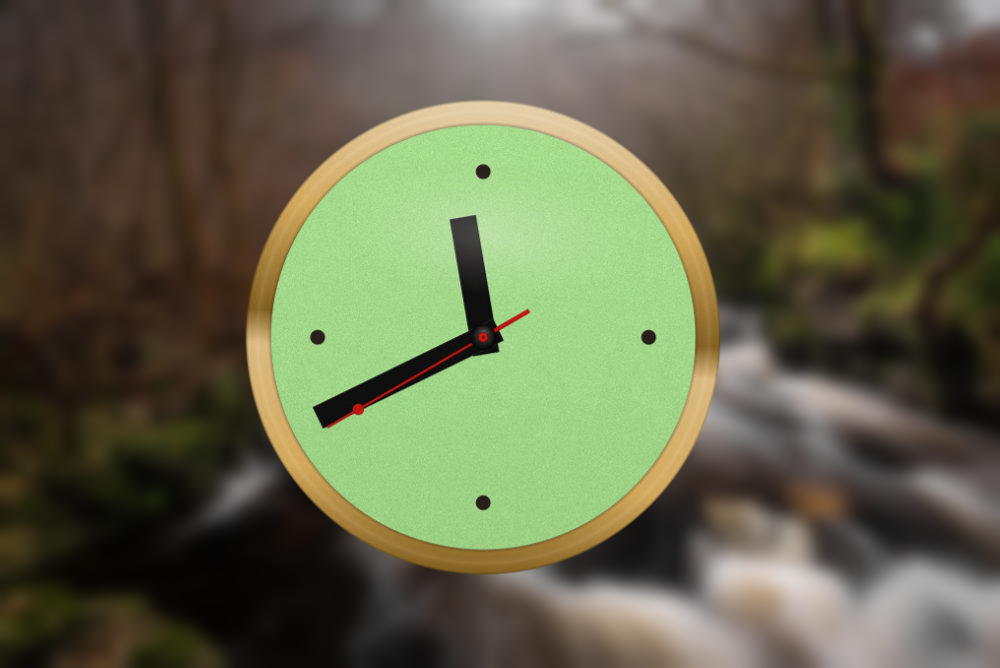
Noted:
**11:40:40**
